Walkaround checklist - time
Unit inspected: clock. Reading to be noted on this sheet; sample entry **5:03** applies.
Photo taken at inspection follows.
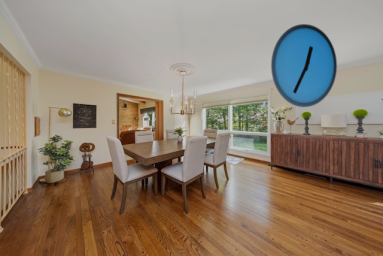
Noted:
**12:35**
